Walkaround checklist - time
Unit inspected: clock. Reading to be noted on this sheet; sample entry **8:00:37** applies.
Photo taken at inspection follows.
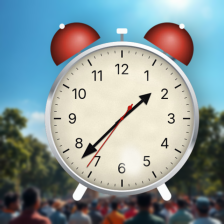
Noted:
**1:37:36**
